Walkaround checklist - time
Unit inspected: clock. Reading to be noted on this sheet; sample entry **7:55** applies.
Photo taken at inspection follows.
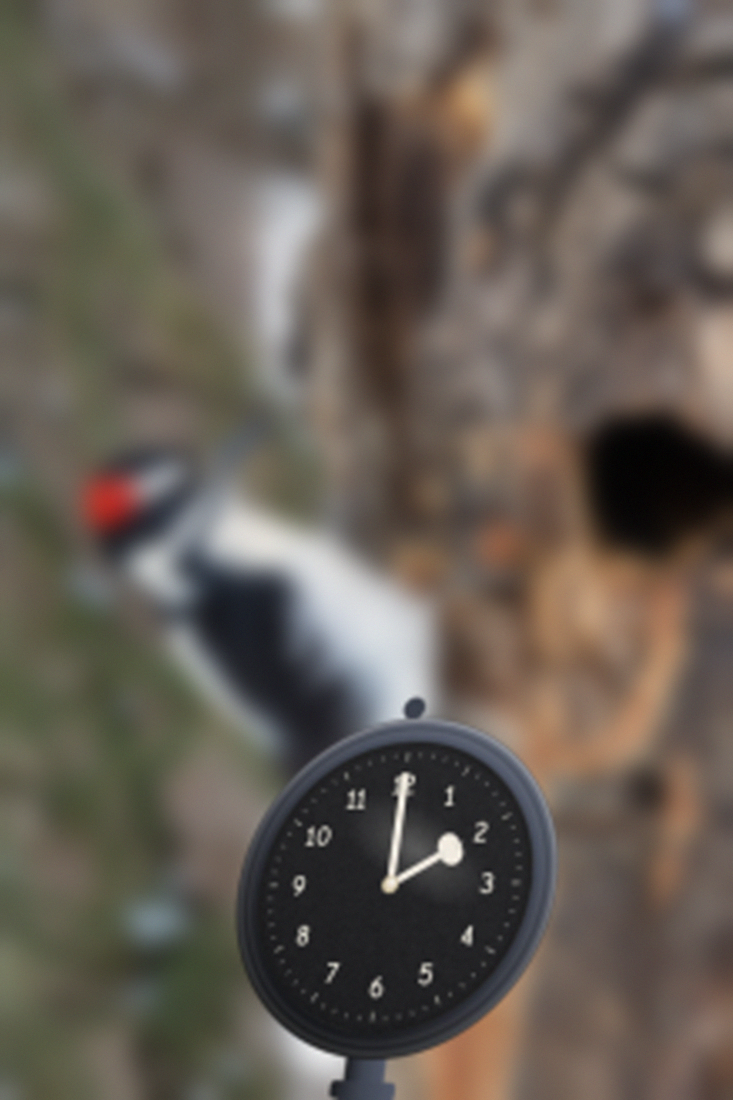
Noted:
**2:00**
